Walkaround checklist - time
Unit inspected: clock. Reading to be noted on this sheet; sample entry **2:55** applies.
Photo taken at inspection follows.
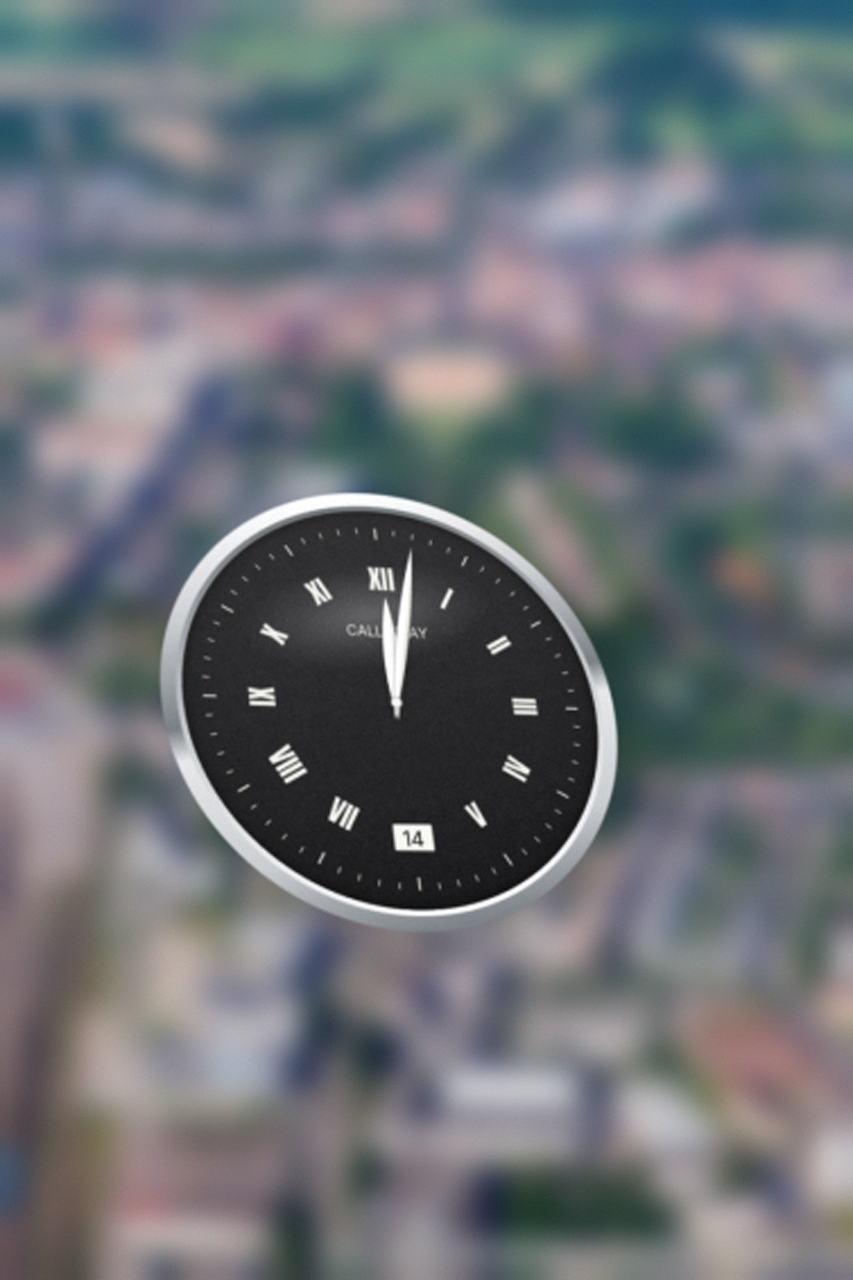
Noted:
**12:02**
